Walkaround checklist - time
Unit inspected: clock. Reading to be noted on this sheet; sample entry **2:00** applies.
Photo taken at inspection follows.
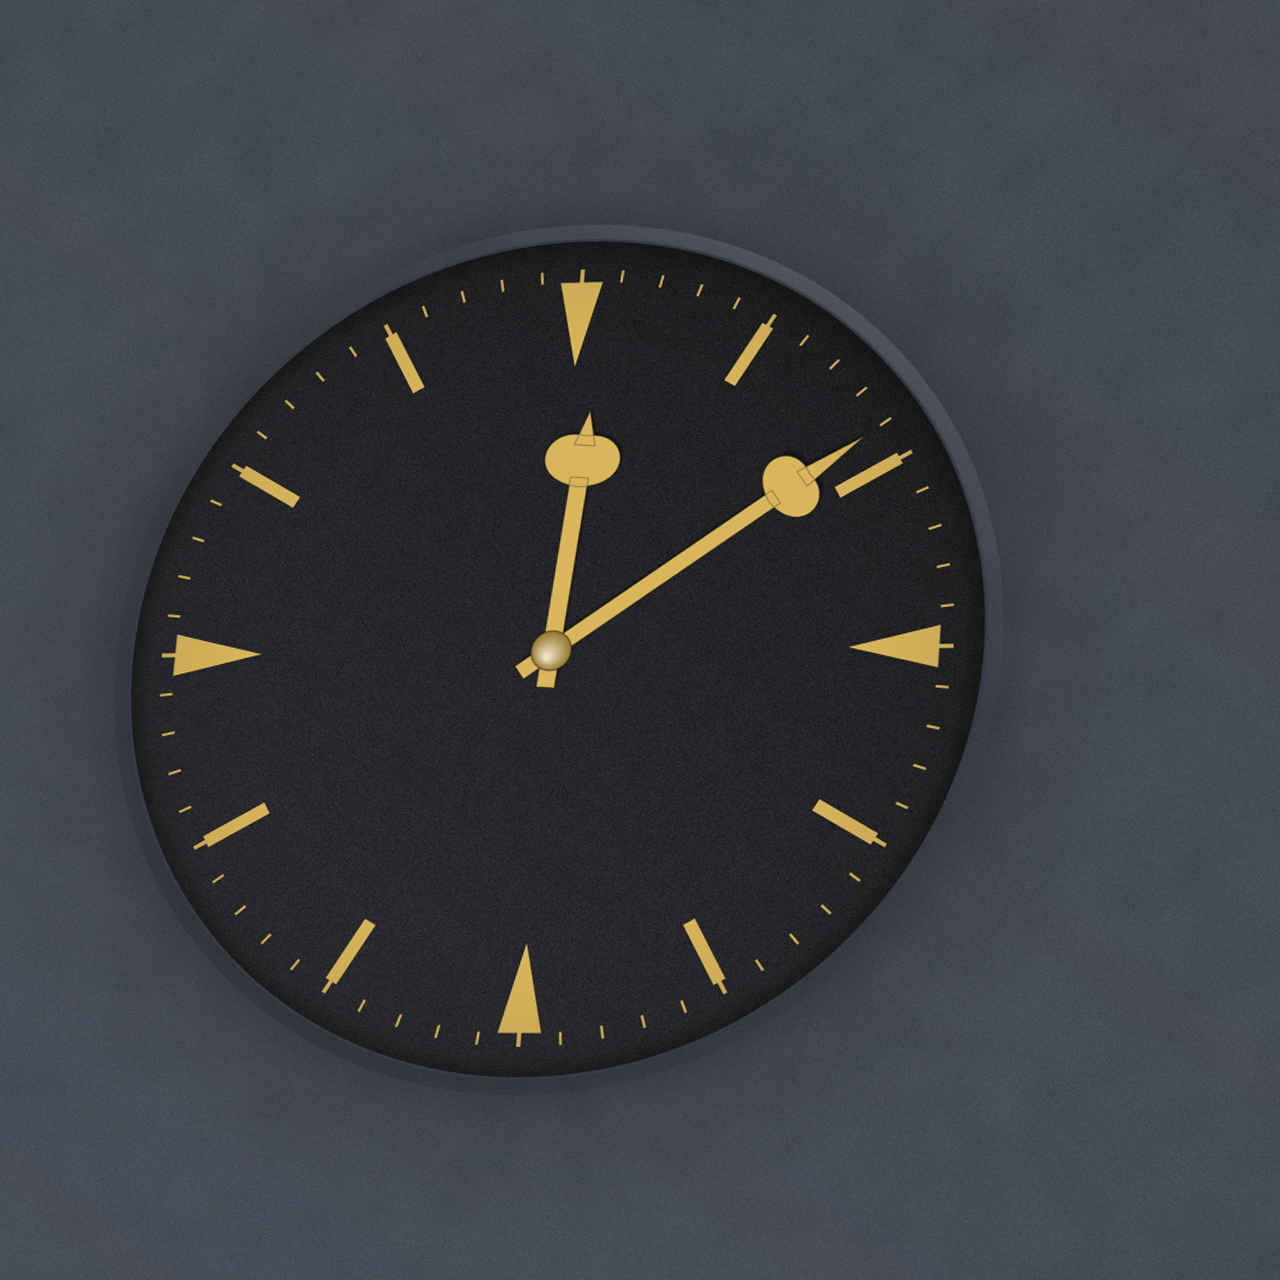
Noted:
**12:09**
